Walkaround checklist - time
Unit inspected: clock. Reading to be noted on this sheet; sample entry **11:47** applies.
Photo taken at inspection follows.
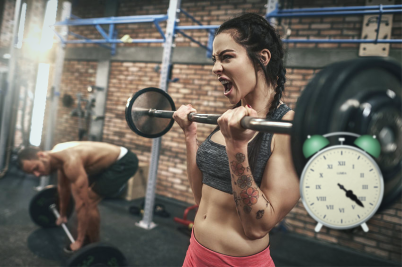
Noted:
**4:22**
